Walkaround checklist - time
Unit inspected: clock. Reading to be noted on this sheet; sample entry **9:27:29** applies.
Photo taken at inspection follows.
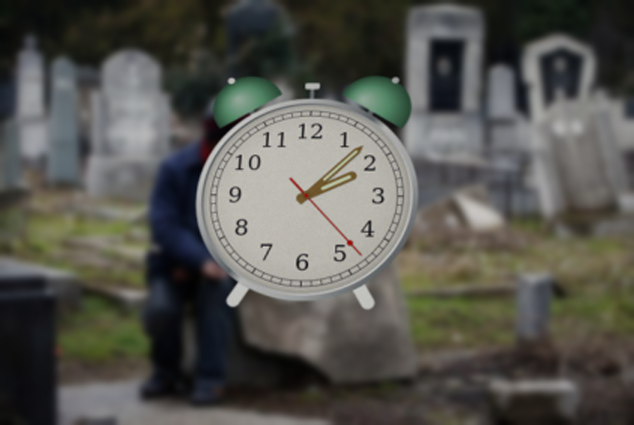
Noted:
**2:07:23**
